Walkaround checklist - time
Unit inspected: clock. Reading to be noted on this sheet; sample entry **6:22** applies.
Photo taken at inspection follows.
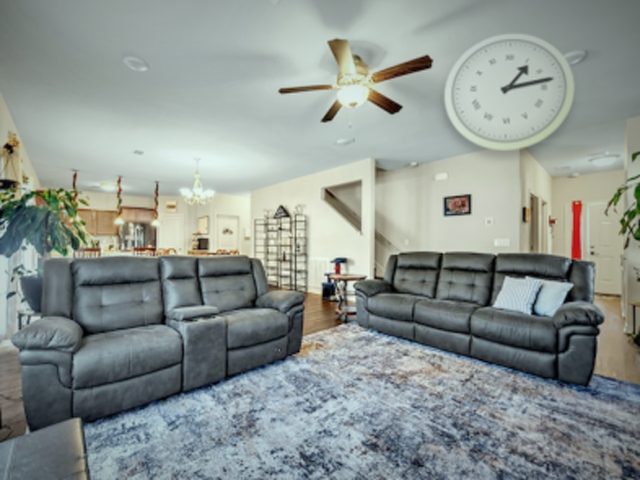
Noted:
**1:13**
